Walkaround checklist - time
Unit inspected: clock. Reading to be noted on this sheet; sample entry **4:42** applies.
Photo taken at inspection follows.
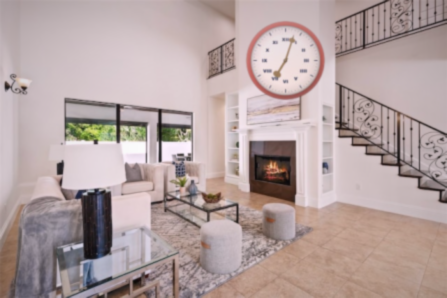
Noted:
**7:03**
